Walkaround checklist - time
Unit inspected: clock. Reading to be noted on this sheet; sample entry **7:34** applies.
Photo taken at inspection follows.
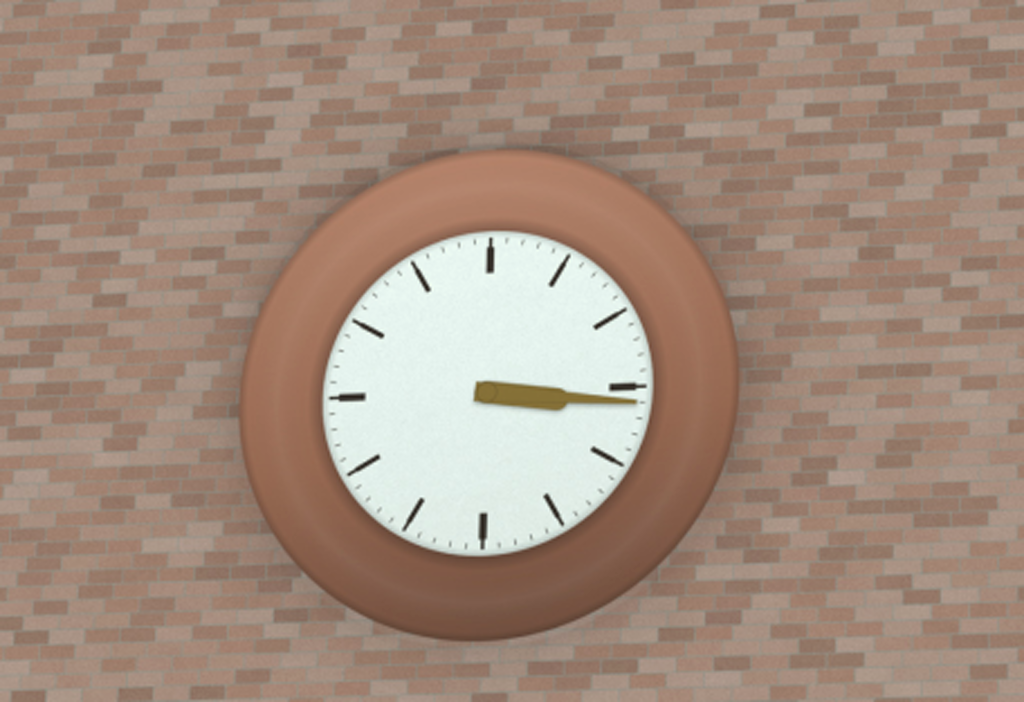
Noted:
**3:16**
